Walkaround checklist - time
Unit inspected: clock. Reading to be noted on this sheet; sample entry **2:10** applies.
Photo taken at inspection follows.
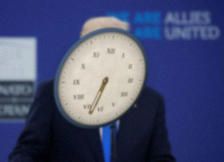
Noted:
**6:33**
